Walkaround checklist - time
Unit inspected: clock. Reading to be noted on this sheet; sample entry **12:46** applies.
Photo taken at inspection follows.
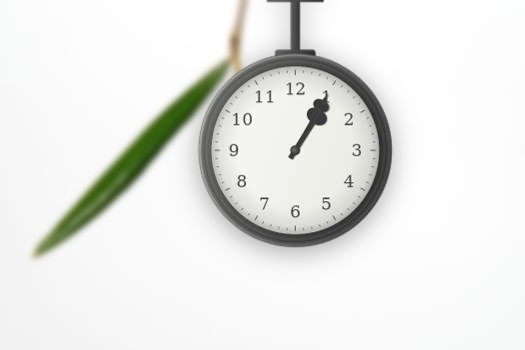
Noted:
**1:05**
